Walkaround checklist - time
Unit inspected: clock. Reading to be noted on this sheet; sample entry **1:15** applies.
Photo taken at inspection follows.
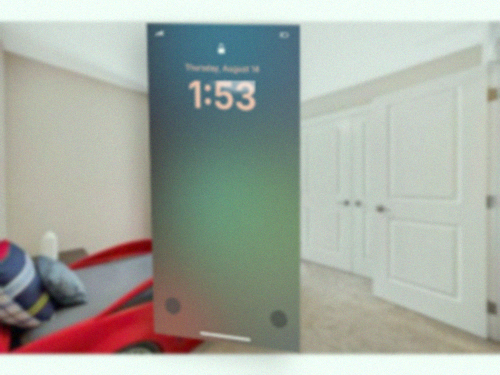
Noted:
**1:53**
